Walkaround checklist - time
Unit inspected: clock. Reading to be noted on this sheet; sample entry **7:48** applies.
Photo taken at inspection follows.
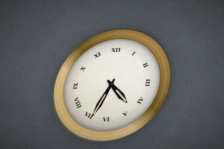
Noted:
**4:34**
